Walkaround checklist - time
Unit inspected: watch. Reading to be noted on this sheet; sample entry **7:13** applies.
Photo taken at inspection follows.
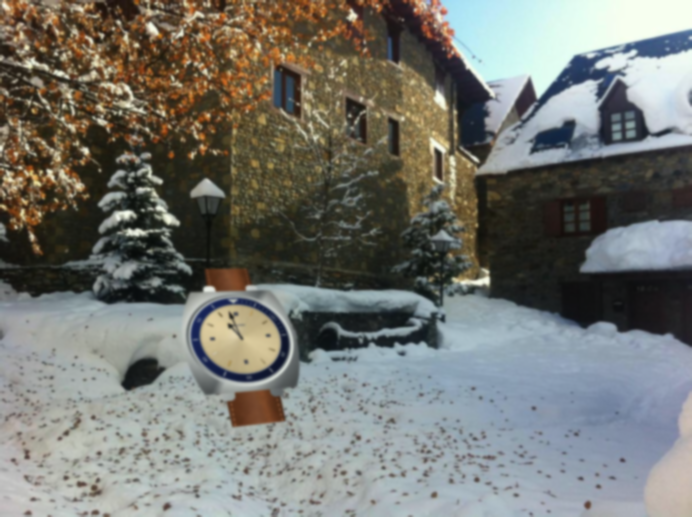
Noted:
**10:58**
